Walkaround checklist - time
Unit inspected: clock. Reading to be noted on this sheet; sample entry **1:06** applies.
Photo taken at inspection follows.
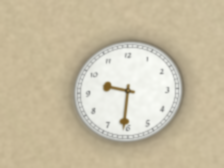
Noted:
**9:31**
